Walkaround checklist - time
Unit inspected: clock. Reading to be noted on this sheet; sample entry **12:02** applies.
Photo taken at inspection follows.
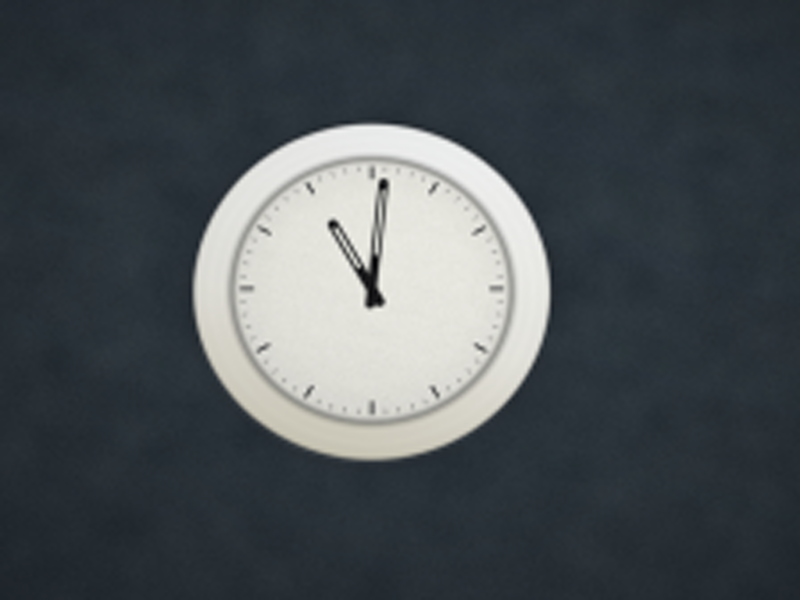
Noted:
**11:01**
